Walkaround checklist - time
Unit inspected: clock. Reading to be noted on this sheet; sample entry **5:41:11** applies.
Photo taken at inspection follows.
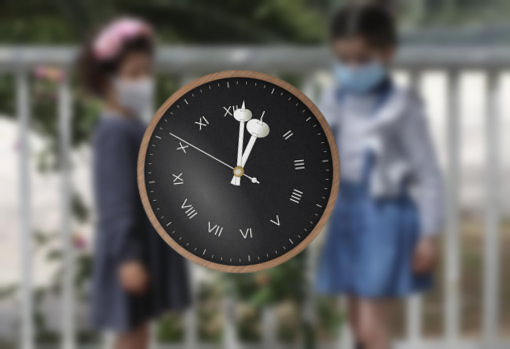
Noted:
**1:01:51**
